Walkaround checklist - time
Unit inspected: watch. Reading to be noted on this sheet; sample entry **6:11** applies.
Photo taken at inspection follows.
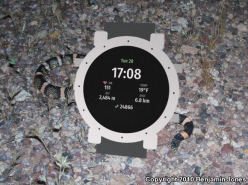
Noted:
**17:08**
